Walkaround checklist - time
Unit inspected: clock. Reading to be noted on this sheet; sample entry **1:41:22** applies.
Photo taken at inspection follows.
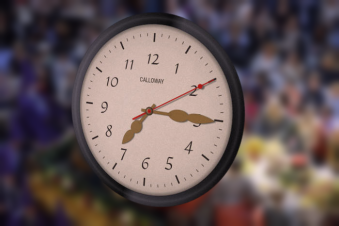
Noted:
**7:15:10**
